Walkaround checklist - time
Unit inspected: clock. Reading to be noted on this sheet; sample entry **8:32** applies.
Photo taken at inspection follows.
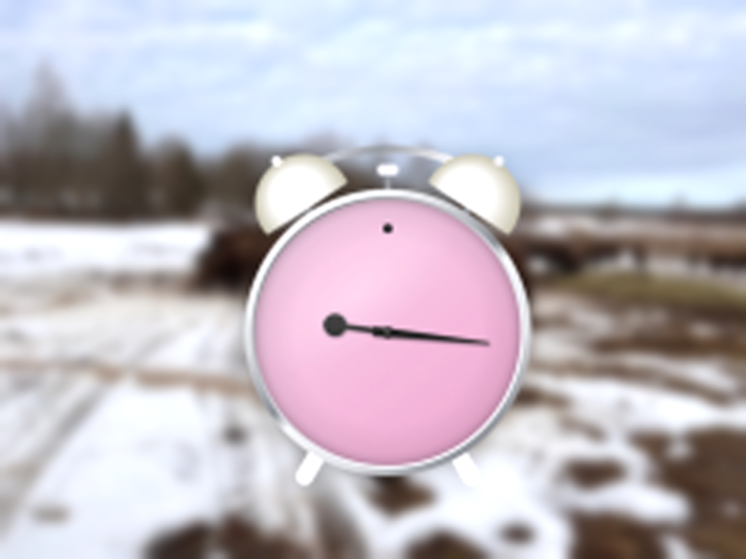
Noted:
**9:16**
